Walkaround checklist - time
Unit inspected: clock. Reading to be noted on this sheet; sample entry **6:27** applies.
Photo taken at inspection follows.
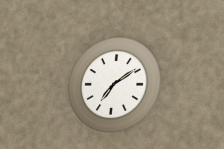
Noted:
**7:09**
